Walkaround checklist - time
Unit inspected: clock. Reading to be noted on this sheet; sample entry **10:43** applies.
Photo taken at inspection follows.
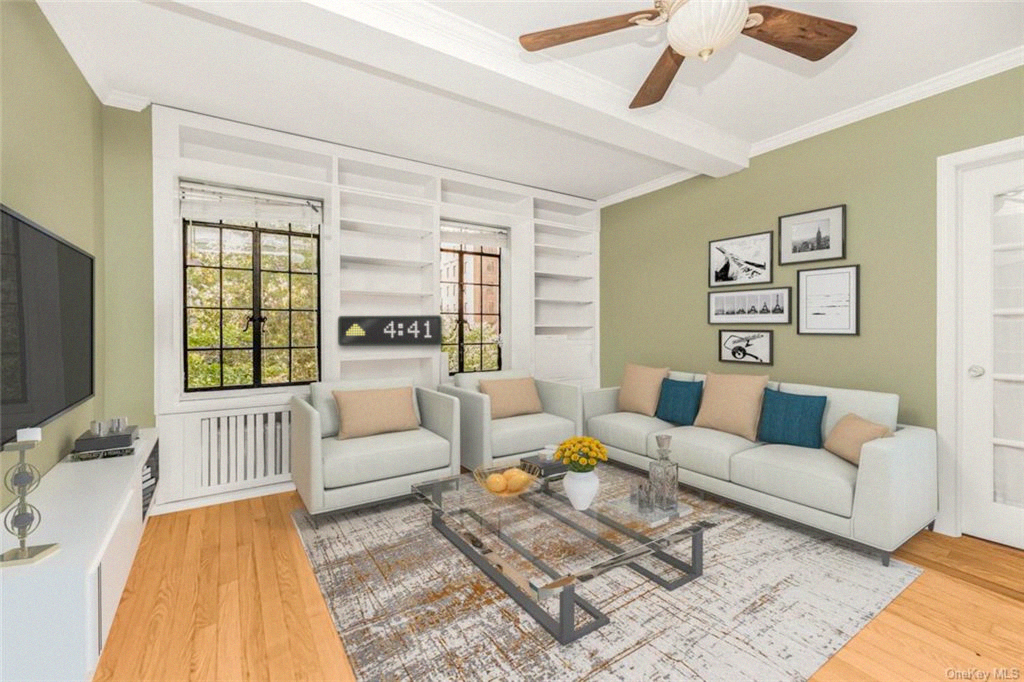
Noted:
**4:41**
